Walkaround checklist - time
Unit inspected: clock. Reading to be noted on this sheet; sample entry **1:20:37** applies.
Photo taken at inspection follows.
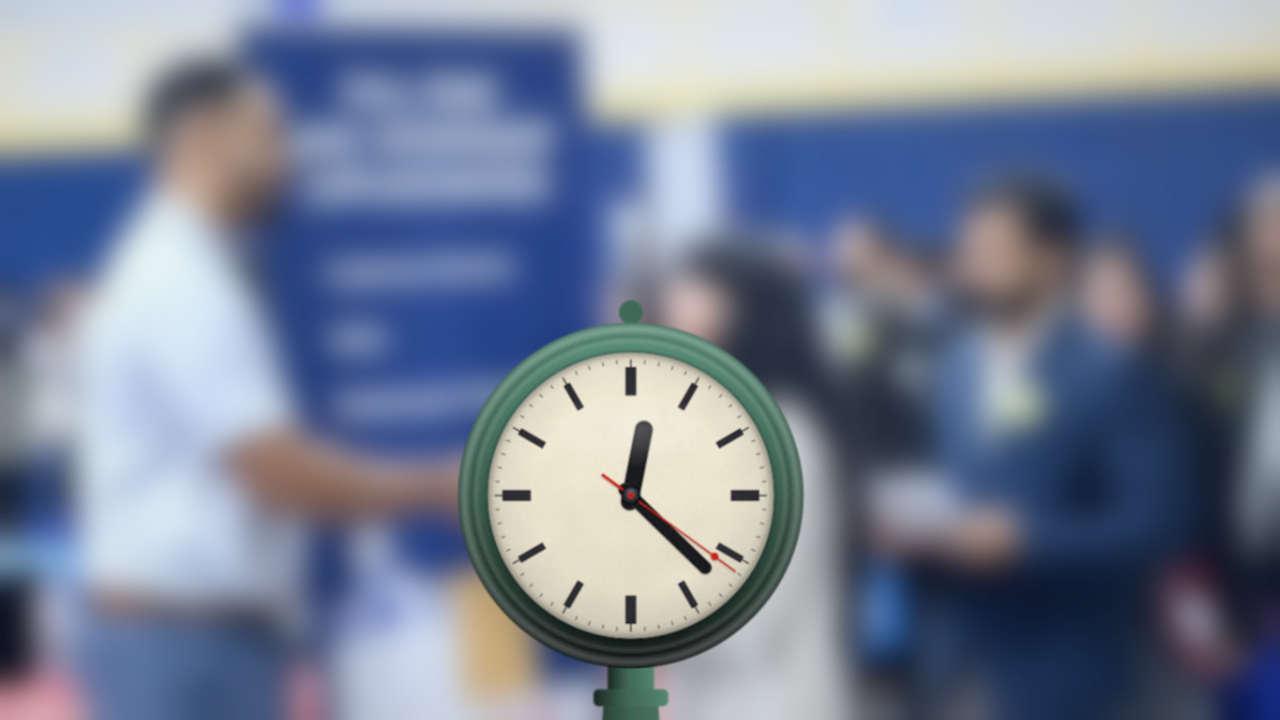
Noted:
**12:22:21**
